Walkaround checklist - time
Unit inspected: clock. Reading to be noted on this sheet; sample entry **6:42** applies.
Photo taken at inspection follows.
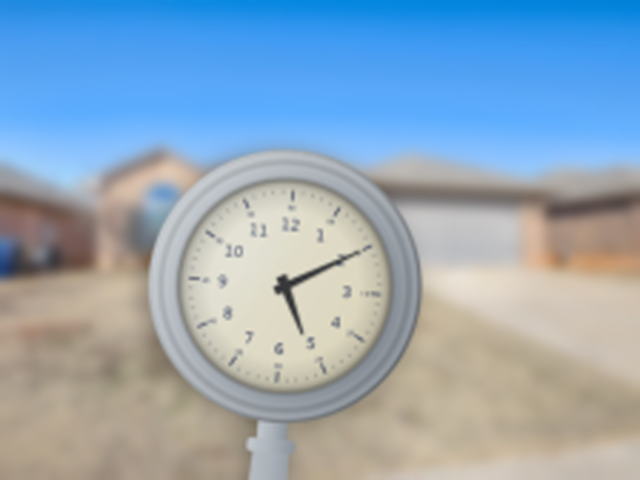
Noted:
**5:10**
